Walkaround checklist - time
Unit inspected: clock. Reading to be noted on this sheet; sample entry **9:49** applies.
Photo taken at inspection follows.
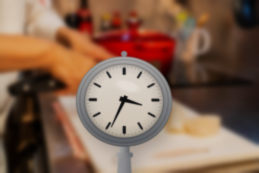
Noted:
**3:34**
